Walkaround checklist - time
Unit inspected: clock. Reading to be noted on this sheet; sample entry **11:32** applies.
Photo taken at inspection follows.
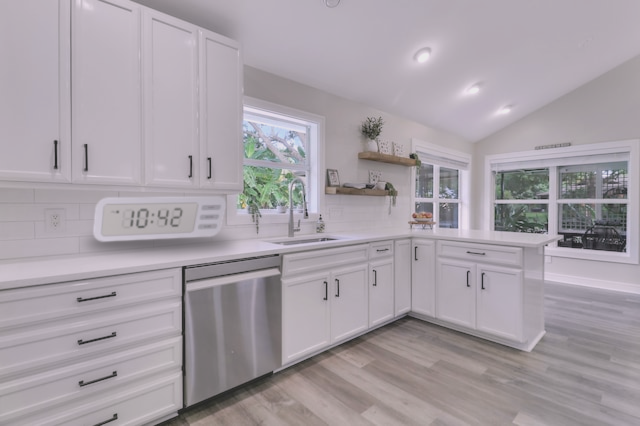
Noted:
**10:42**
